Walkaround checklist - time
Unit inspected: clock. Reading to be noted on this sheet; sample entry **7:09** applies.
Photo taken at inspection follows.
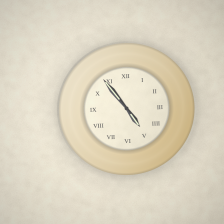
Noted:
**4:54**
